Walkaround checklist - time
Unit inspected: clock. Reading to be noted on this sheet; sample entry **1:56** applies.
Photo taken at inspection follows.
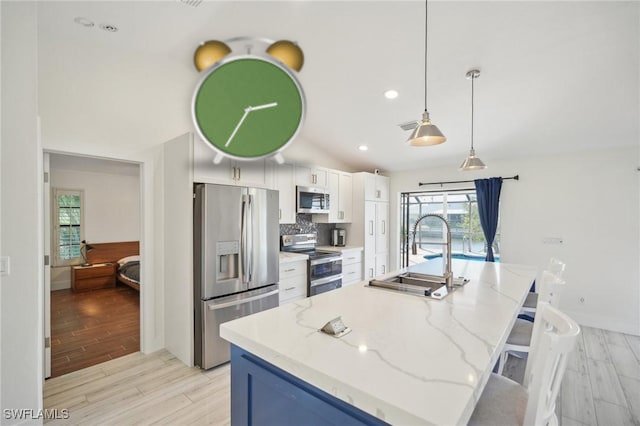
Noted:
**2:35**
